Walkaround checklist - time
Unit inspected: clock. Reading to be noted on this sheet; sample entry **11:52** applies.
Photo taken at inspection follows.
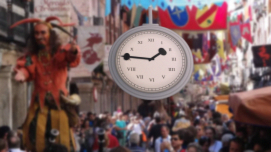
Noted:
**1:46**
